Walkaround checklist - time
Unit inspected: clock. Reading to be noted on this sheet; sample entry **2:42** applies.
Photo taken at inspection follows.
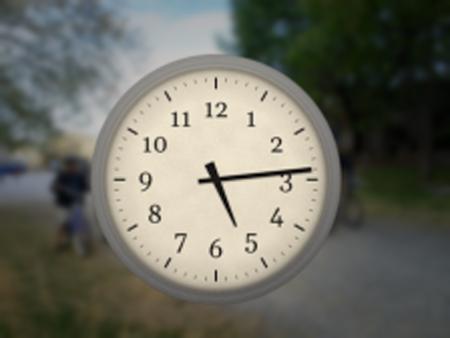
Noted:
**5:14**
